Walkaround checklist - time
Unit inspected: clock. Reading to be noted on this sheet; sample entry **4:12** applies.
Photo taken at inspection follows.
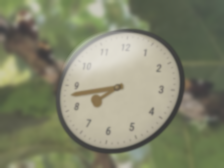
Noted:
**7:43**
